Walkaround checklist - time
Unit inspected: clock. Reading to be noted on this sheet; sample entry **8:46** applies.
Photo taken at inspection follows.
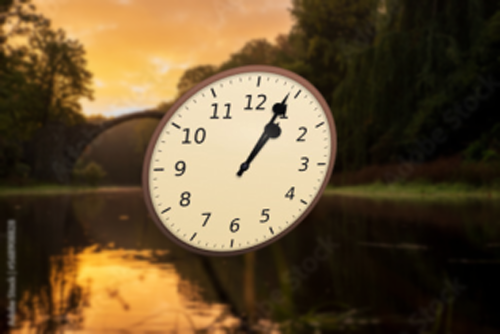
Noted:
**1:04**
